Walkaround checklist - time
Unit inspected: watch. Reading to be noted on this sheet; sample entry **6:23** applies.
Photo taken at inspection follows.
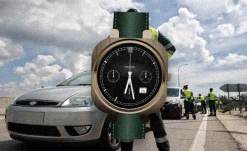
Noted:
**6:28**
